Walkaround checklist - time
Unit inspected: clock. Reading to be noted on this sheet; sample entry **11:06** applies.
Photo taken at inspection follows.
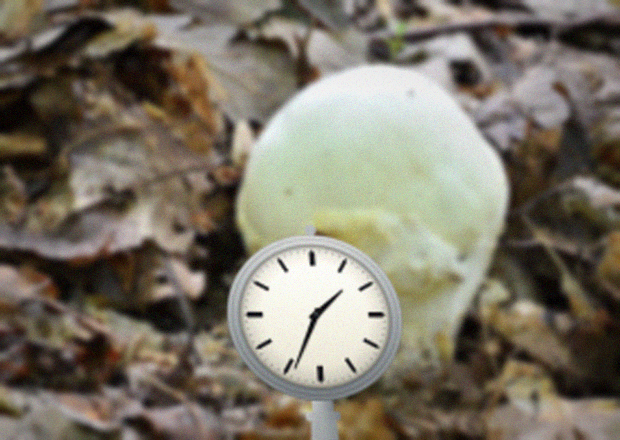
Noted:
**1:34**
